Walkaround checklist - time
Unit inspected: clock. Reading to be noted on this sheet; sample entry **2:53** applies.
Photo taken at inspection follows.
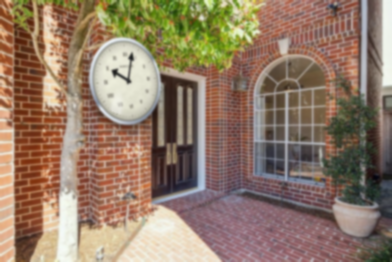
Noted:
**10:03**
